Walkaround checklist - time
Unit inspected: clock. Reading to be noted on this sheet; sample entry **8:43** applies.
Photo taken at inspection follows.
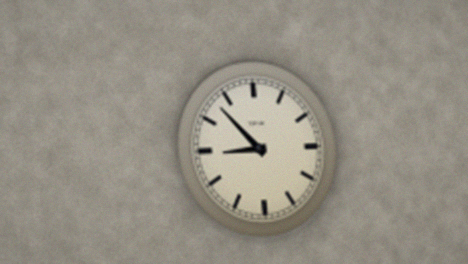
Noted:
**8:53**
